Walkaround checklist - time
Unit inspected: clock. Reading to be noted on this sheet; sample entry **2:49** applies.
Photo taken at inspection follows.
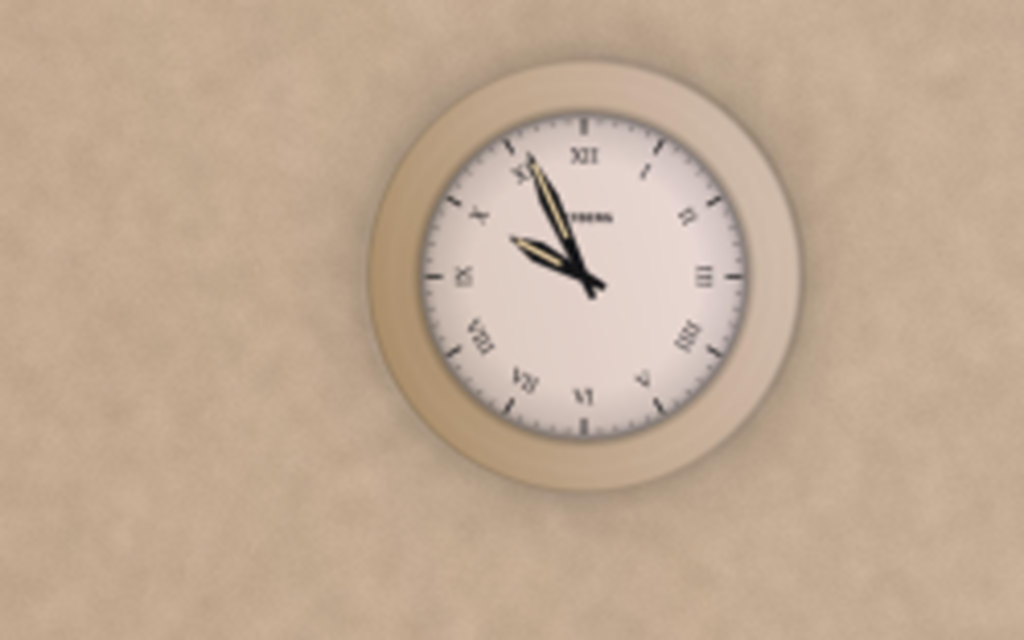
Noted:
**9:56**
